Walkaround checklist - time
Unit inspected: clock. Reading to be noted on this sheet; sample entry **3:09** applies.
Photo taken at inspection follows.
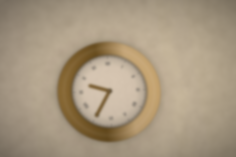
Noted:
**9:35**
